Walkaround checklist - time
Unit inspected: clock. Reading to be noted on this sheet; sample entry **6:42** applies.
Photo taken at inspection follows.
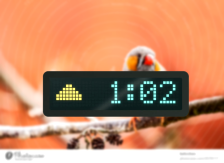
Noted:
**1:02**
